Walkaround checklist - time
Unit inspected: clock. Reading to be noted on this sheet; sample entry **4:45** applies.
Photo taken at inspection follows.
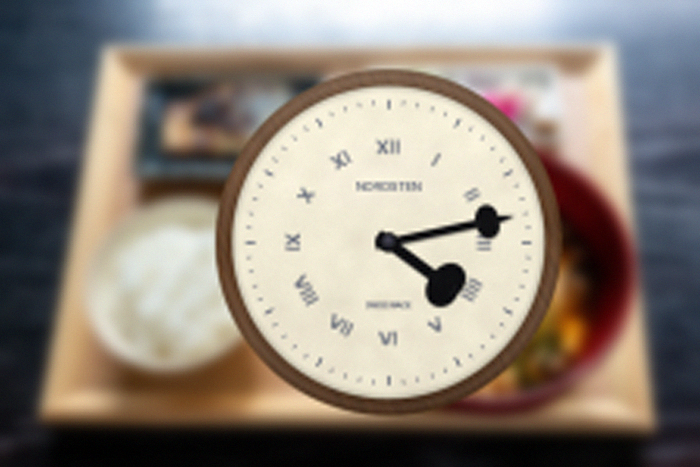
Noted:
**4:13**
